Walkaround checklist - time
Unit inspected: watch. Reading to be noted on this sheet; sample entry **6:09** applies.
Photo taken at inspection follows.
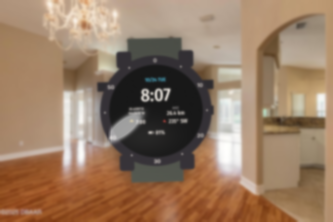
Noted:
**8:07**
